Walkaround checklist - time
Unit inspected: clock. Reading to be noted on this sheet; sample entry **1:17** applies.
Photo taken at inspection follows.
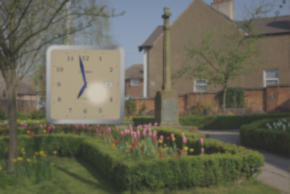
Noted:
**6:58**
